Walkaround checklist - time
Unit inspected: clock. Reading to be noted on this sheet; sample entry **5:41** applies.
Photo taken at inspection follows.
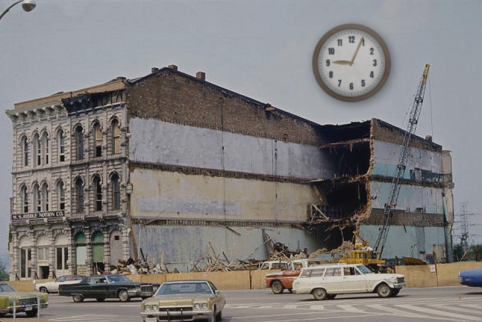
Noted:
**9:04**
